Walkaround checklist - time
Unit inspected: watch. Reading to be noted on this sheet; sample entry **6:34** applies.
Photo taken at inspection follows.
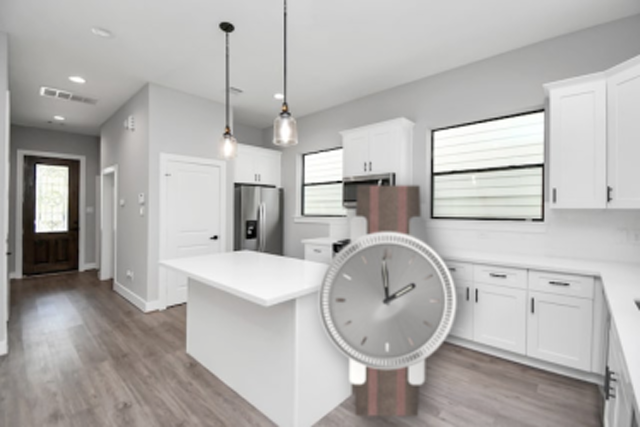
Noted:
**1:59**
